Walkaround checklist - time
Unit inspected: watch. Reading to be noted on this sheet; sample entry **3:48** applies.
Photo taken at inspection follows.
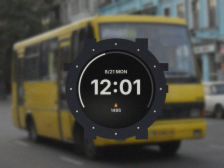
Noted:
**12:01**
